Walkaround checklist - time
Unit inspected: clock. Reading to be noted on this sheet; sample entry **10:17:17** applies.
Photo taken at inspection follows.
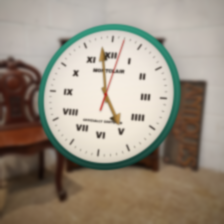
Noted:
**4:58:02**
